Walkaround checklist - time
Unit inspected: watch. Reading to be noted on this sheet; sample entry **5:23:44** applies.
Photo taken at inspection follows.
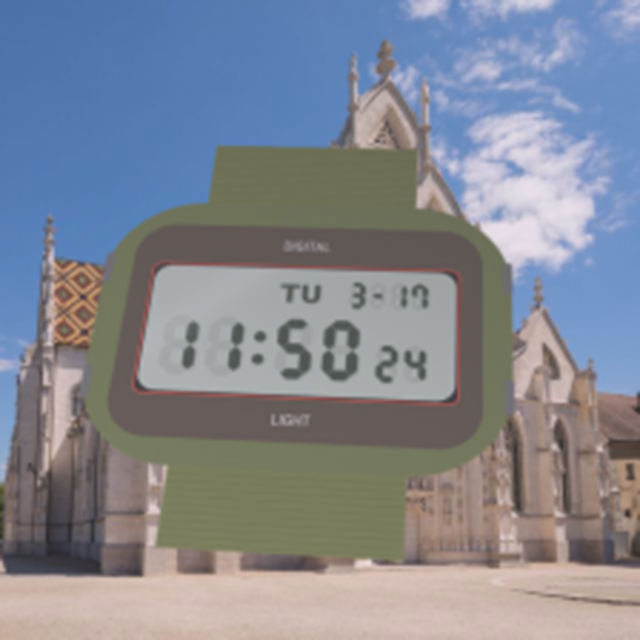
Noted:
**11:50:24**
